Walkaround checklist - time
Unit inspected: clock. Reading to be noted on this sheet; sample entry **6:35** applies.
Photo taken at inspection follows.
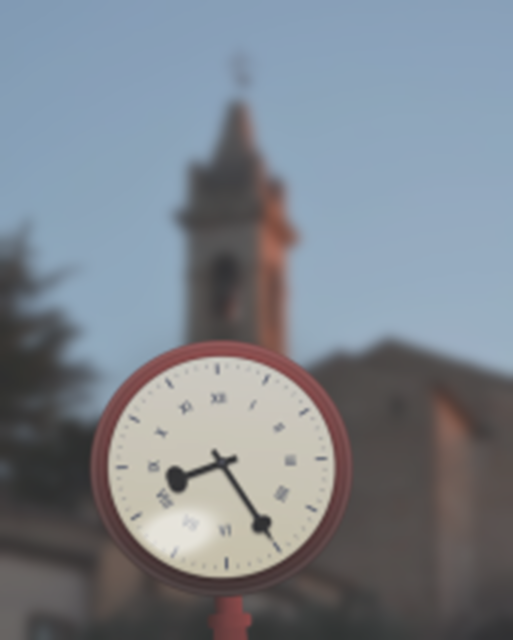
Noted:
**8:25**
